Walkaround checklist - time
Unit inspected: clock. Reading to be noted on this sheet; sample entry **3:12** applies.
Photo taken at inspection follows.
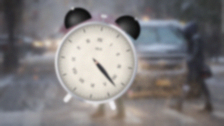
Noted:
**4:22**
